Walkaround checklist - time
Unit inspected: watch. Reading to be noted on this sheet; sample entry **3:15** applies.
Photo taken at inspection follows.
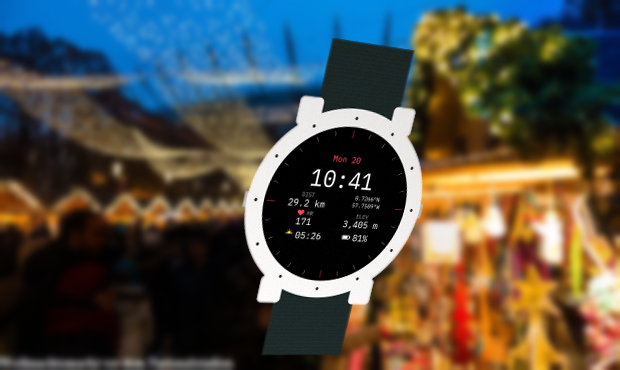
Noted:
**10:41**
